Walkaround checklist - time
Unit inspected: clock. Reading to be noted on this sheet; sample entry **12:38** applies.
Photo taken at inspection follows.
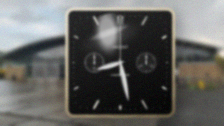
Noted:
**8:28**
